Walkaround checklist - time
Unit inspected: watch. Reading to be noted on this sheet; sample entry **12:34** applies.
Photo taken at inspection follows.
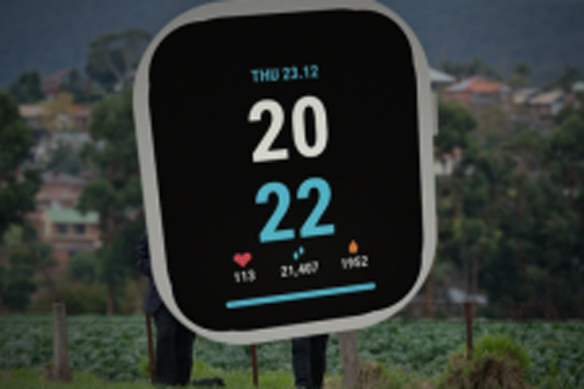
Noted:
**20:22**
